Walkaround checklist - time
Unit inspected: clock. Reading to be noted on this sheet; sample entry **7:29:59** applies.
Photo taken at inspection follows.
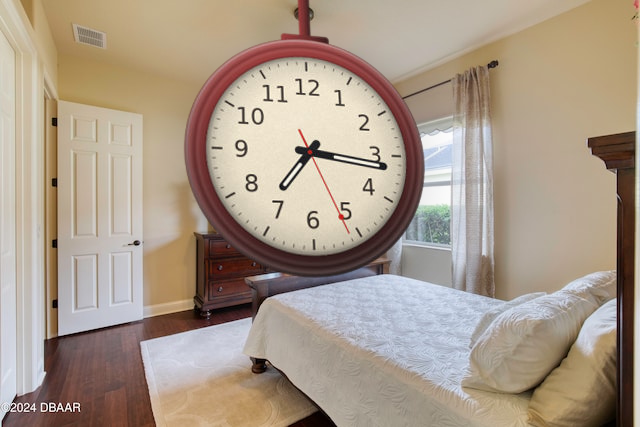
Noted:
**7:16:26**
